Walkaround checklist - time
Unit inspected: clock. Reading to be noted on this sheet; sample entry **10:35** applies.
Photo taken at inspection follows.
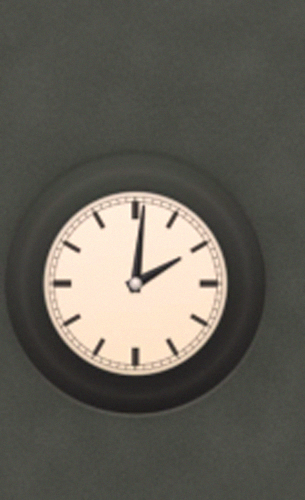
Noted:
**2:01**
